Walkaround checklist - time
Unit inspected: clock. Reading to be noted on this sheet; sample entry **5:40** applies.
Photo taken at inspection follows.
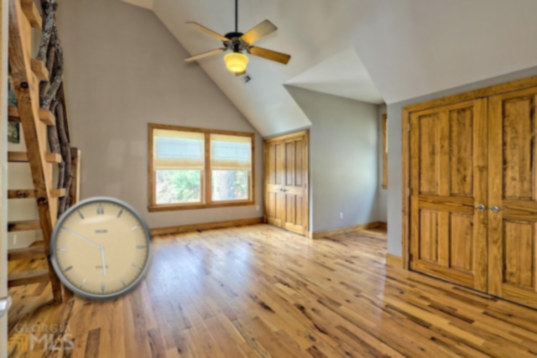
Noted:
**5:50**
